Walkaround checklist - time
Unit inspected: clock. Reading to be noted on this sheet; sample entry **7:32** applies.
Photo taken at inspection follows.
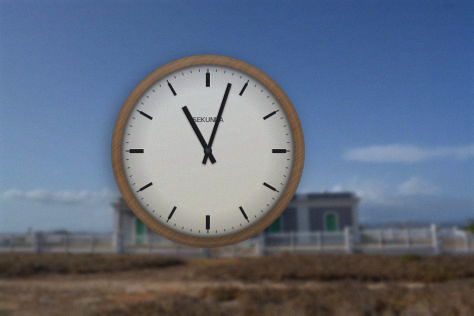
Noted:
**11:03**
